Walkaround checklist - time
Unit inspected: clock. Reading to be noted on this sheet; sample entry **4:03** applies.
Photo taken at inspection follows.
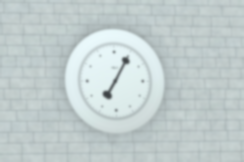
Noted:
**7:05**
